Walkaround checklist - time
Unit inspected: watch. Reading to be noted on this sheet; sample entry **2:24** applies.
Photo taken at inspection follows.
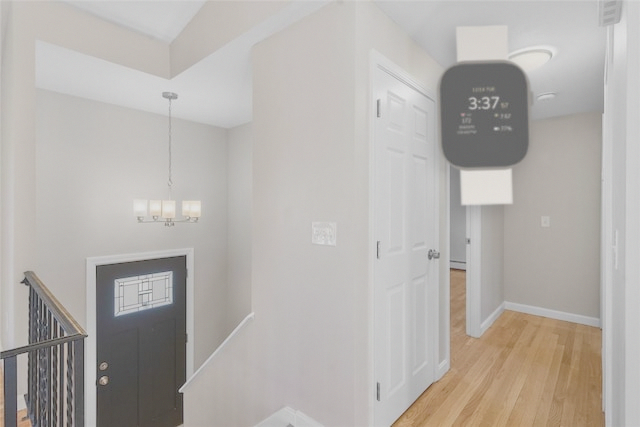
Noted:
**3:37**
